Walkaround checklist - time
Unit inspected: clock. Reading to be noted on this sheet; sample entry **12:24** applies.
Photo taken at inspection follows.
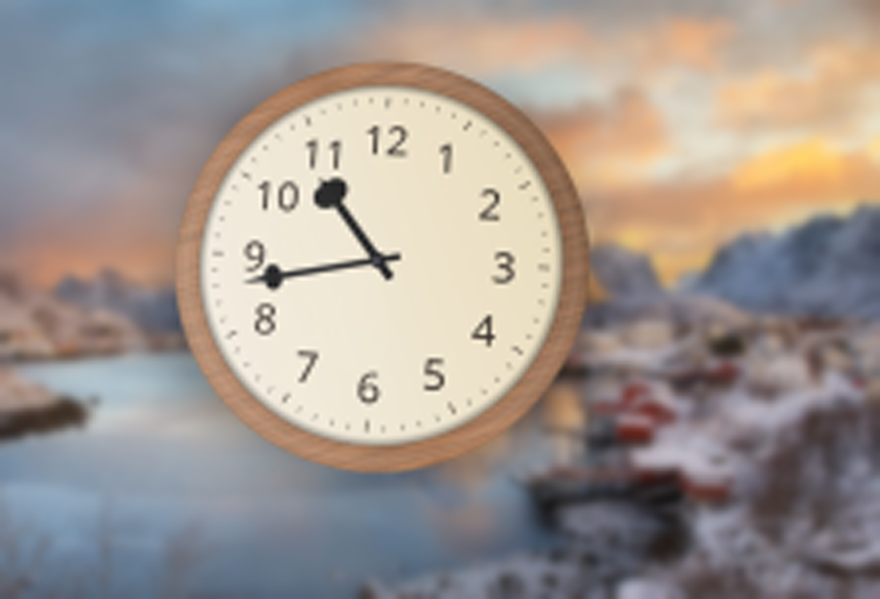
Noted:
**10:43**
